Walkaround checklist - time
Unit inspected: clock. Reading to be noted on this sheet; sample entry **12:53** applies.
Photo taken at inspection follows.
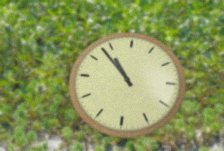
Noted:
**10:53**
